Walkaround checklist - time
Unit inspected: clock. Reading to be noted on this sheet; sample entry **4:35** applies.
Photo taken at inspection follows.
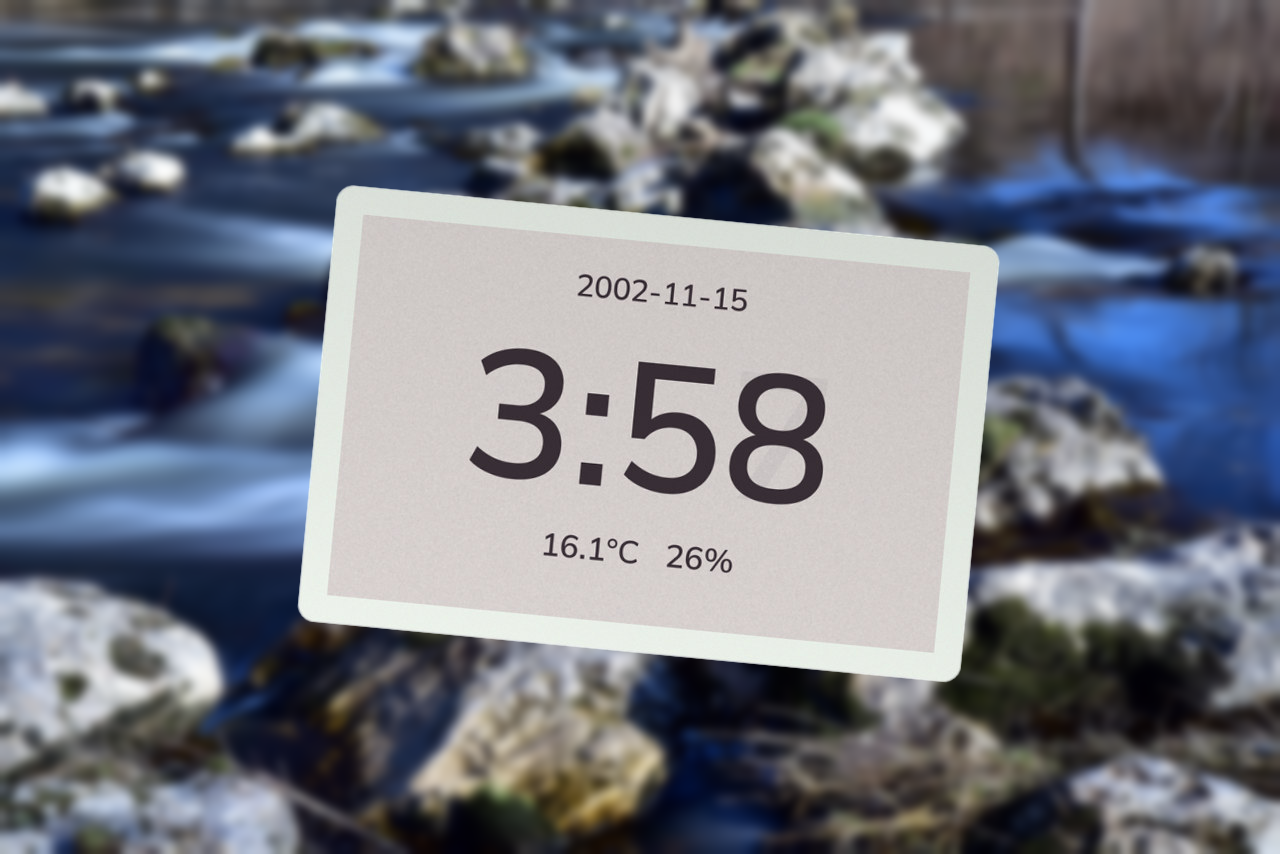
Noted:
**3:58**
